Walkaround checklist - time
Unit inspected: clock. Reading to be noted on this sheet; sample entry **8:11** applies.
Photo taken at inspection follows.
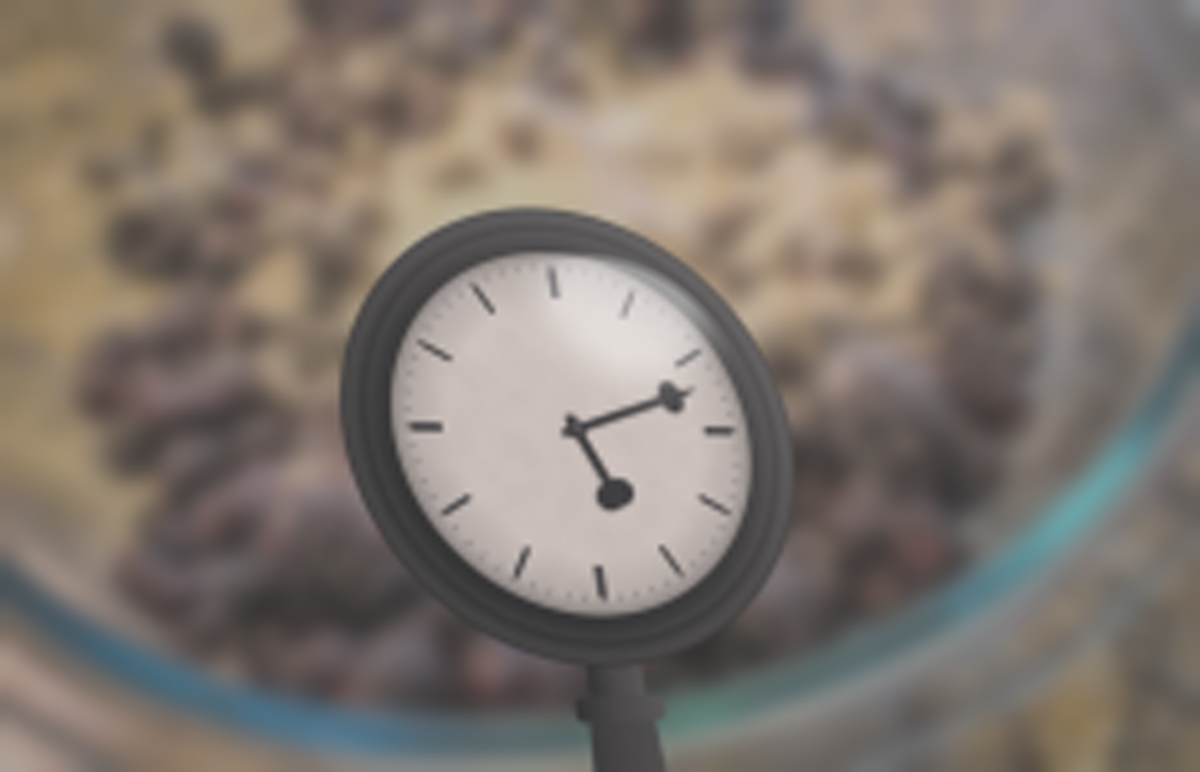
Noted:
**5:12**
